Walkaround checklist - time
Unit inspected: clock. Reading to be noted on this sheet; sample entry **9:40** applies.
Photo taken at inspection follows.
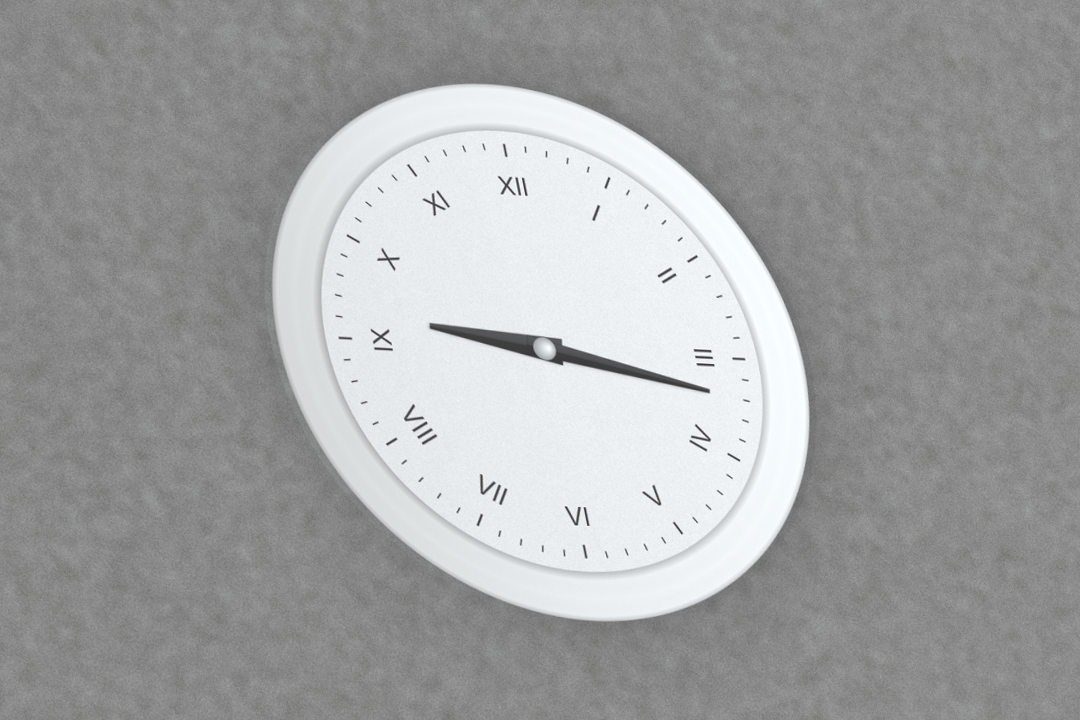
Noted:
**9:17**
